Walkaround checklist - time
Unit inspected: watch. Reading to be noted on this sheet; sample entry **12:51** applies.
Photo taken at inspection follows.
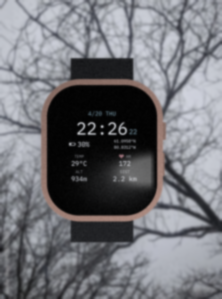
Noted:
**22:26**
